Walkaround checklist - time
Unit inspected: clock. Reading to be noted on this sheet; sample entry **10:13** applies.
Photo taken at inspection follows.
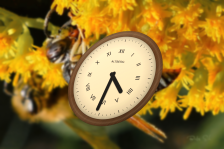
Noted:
**4:31**
